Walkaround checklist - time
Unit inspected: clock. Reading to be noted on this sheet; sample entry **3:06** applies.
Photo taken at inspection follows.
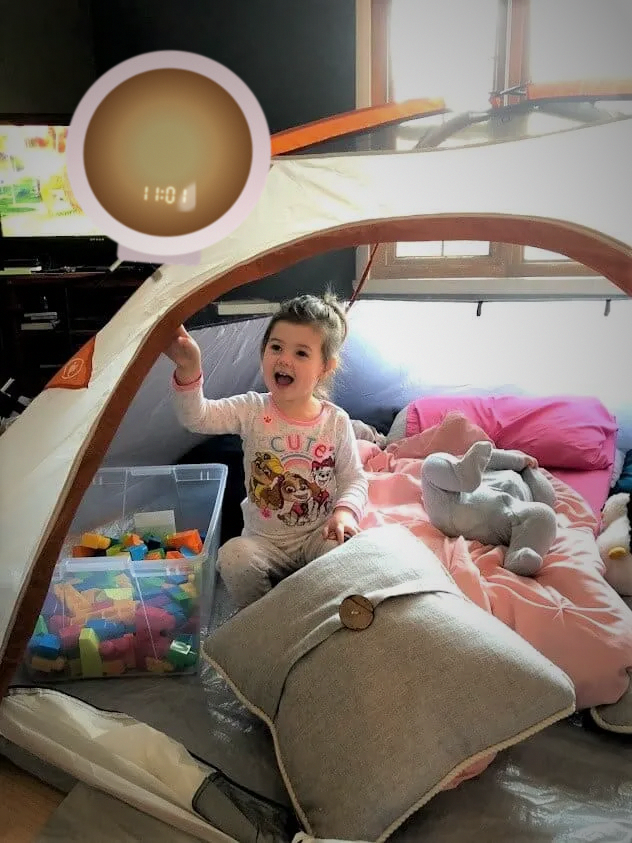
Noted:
**11:01**
